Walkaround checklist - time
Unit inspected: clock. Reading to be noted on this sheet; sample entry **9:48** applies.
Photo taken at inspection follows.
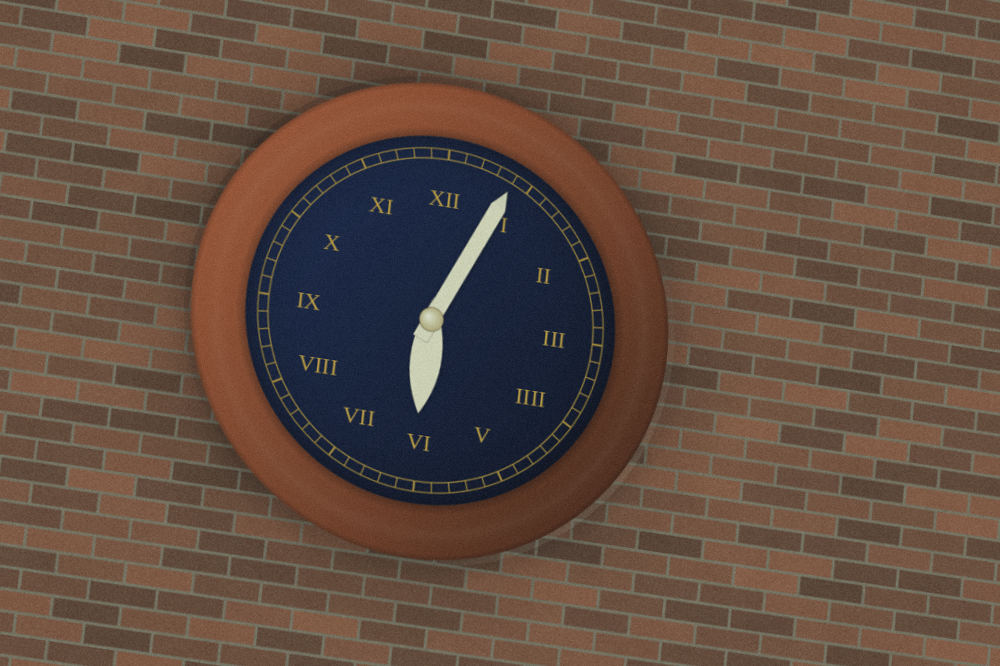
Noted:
**6:04**
